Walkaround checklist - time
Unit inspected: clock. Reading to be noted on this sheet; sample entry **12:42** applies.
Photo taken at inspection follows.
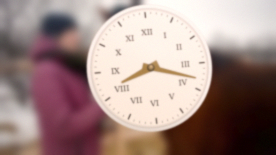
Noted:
**8:18**
